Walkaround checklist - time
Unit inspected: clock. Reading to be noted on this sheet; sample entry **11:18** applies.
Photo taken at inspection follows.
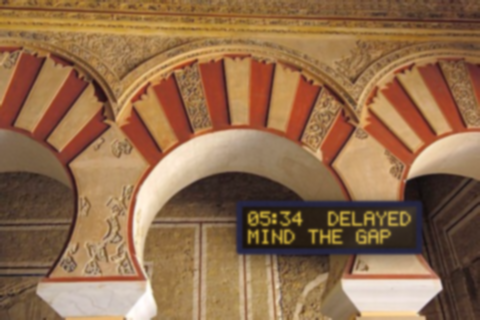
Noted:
**5:34**
